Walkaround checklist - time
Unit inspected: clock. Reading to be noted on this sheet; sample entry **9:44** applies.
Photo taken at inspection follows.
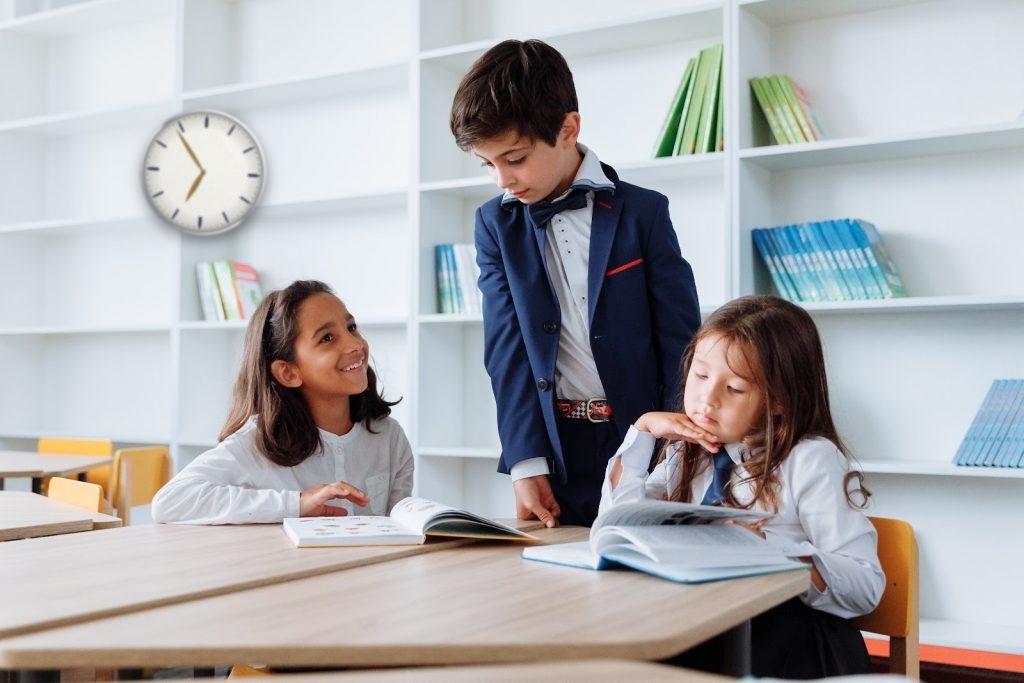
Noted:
**6:54**
